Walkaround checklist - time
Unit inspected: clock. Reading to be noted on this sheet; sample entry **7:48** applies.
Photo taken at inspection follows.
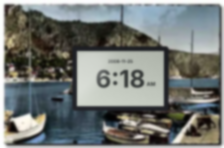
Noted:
**6:18**
